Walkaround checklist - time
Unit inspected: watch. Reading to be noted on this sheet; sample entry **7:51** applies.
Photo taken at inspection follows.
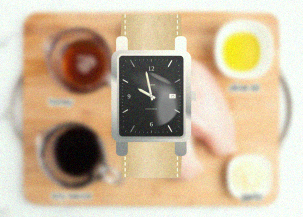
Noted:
**9:58**
